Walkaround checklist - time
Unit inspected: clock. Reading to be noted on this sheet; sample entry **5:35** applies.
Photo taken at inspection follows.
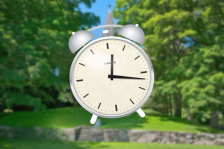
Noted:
**12:17**
